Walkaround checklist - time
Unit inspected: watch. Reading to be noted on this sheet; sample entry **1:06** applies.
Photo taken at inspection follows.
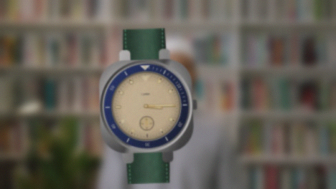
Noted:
**3:15**
